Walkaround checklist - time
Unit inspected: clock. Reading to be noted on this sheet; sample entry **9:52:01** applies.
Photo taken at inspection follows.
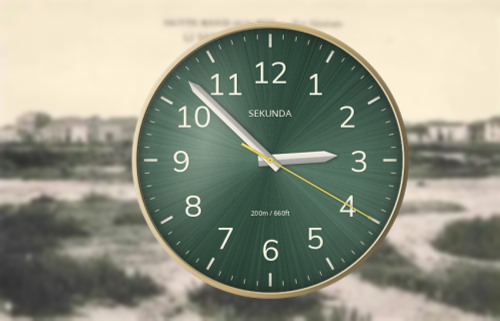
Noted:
**2:52:20**
